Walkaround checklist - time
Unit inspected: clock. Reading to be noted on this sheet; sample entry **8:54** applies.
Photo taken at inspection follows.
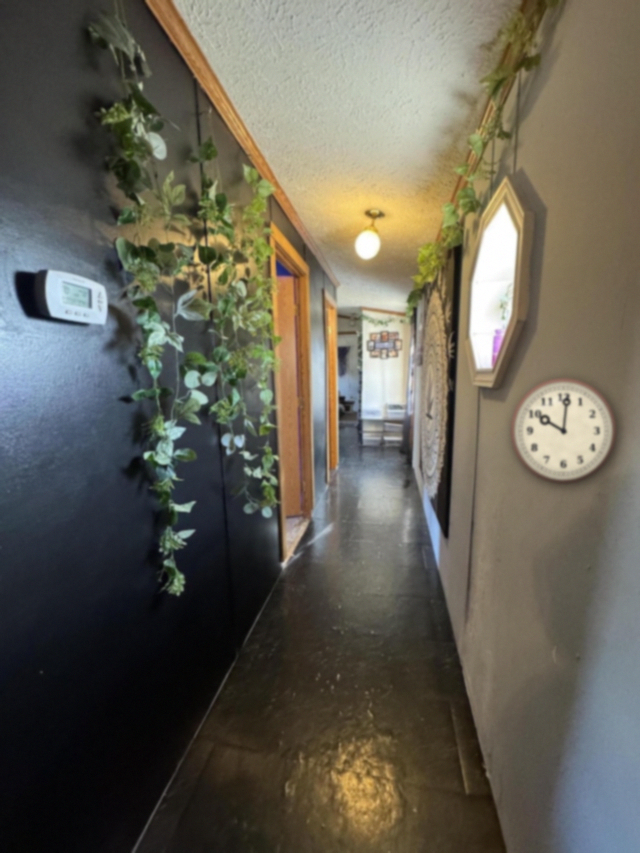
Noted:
**10:01**
